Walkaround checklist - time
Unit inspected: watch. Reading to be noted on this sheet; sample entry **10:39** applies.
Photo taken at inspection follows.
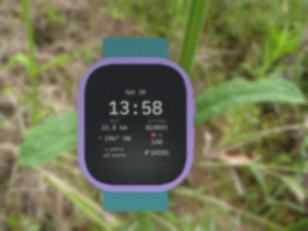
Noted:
**13:58**
